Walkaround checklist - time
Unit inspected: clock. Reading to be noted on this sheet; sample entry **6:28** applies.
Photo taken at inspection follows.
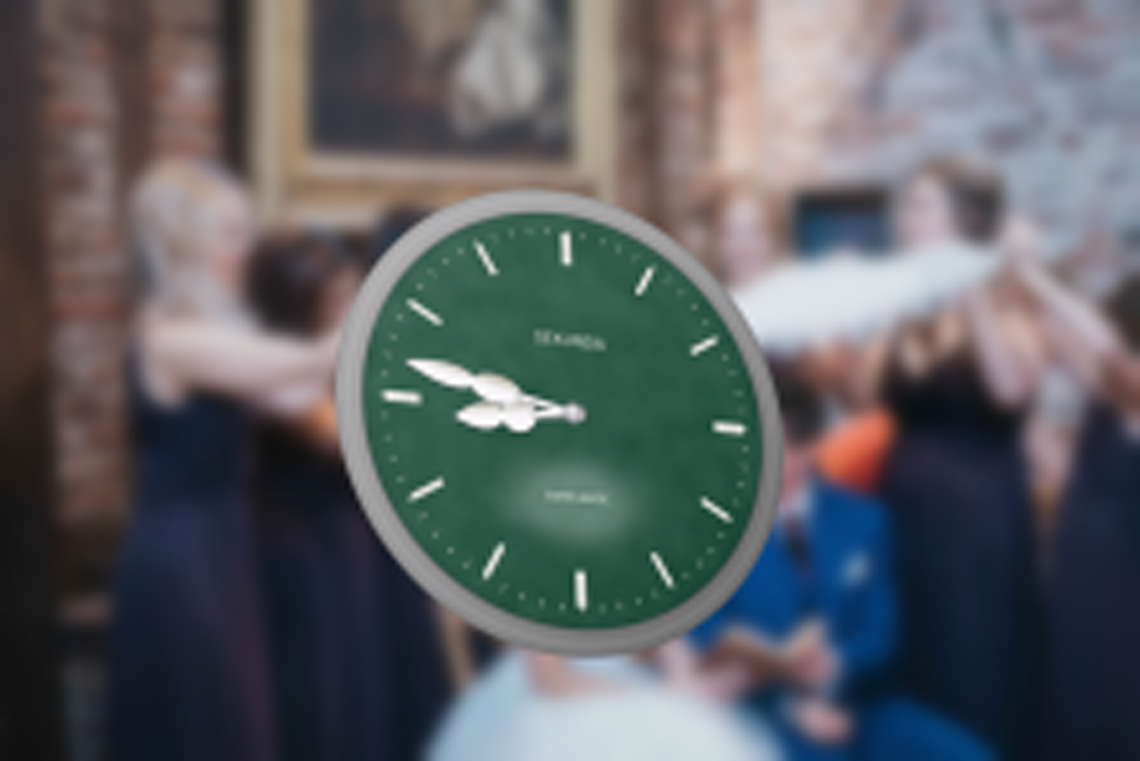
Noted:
**8:47**
